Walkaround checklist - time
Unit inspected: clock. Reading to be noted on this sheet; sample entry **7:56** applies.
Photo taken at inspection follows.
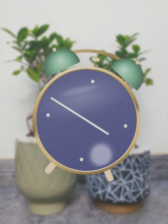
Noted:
**3:49**
